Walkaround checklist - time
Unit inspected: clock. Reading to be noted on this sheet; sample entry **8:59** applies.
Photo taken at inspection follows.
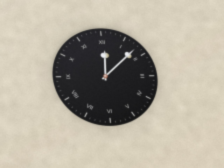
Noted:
**12:08**
